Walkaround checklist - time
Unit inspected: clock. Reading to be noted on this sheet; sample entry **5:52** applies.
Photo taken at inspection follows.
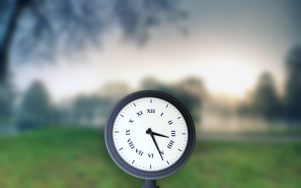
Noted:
**3:26**
